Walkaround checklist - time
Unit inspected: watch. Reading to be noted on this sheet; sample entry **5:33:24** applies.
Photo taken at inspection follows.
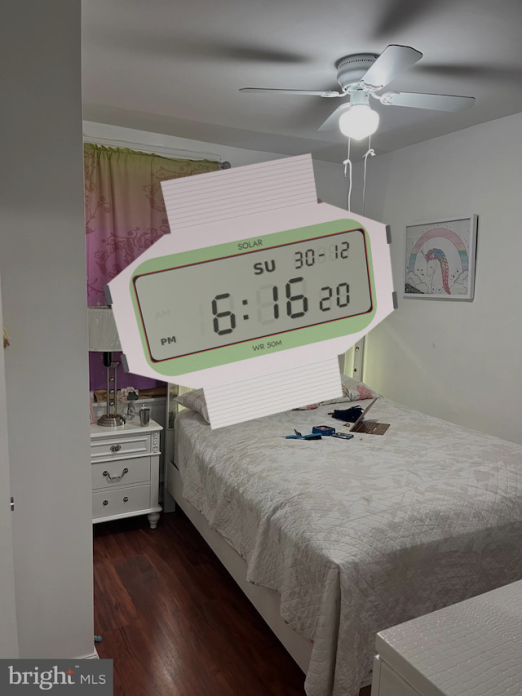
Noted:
**6:16:20**
